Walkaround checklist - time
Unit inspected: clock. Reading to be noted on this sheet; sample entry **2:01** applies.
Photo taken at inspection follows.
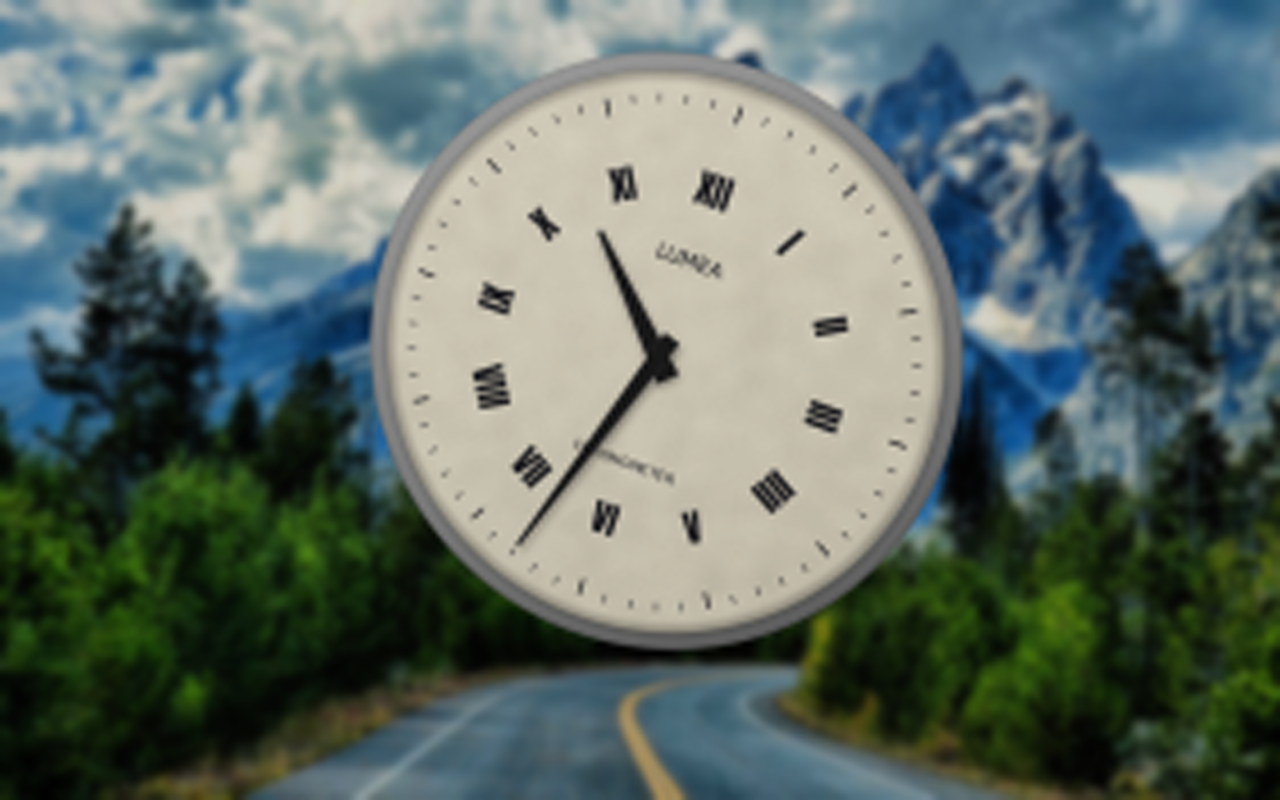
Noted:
**10:33**
